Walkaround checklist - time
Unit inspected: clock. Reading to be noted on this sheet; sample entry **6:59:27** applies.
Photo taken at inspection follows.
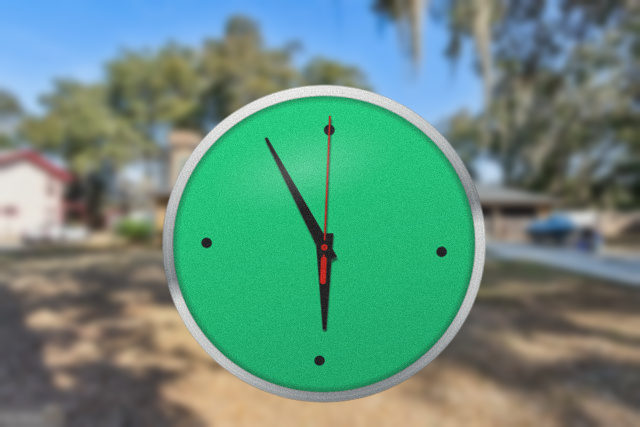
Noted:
**5:55:00**
